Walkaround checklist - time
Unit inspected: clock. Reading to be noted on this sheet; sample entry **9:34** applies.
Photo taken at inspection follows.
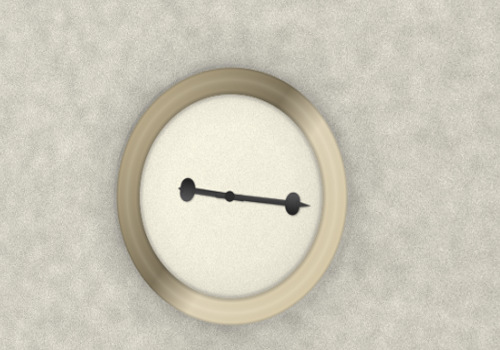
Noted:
**9:16**
